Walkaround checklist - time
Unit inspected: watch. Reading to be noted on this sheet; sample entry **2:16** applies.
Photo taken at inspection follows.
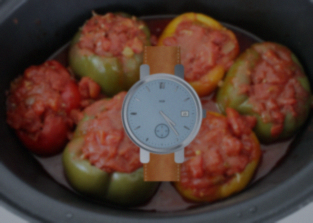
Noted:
**4:24**
